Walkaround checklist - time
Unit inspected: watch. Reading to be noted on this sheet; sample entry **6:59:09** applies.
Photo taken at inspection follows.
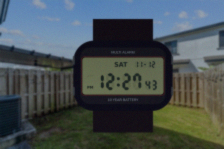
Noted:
**12:27:43**
